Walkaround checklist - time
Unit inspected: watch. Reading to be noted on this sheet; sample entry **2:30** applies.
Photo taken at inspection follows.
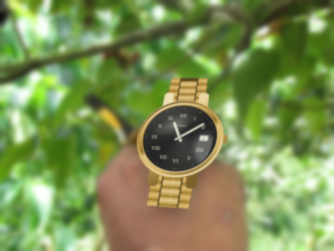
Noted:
**11:09**
